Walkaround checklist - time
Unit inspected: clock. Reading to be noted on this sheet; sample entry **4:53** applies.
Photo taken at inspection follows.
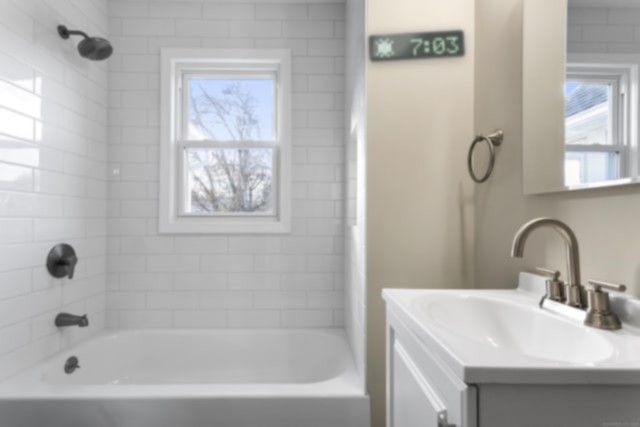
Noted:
**7:03**
